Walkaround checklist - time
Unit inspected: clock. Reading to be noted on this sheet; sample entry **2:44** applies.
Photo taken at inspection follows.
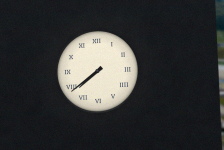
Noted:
**7:39**
